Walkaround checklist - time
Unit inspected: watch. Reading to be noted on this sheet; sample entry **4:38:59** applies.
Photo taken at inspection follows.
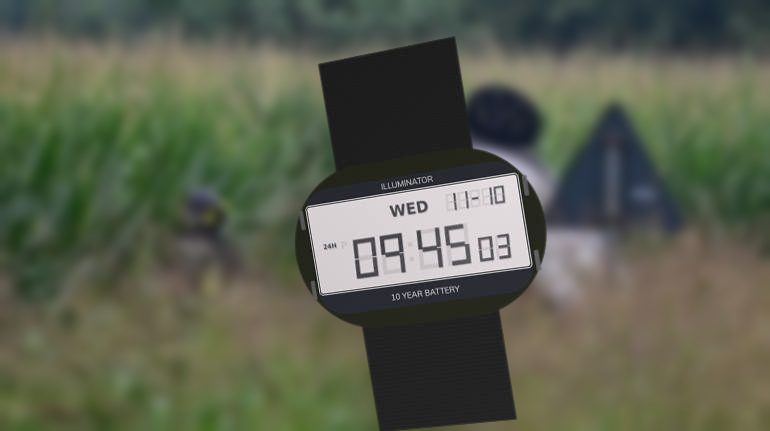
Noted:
**9:45:03**
